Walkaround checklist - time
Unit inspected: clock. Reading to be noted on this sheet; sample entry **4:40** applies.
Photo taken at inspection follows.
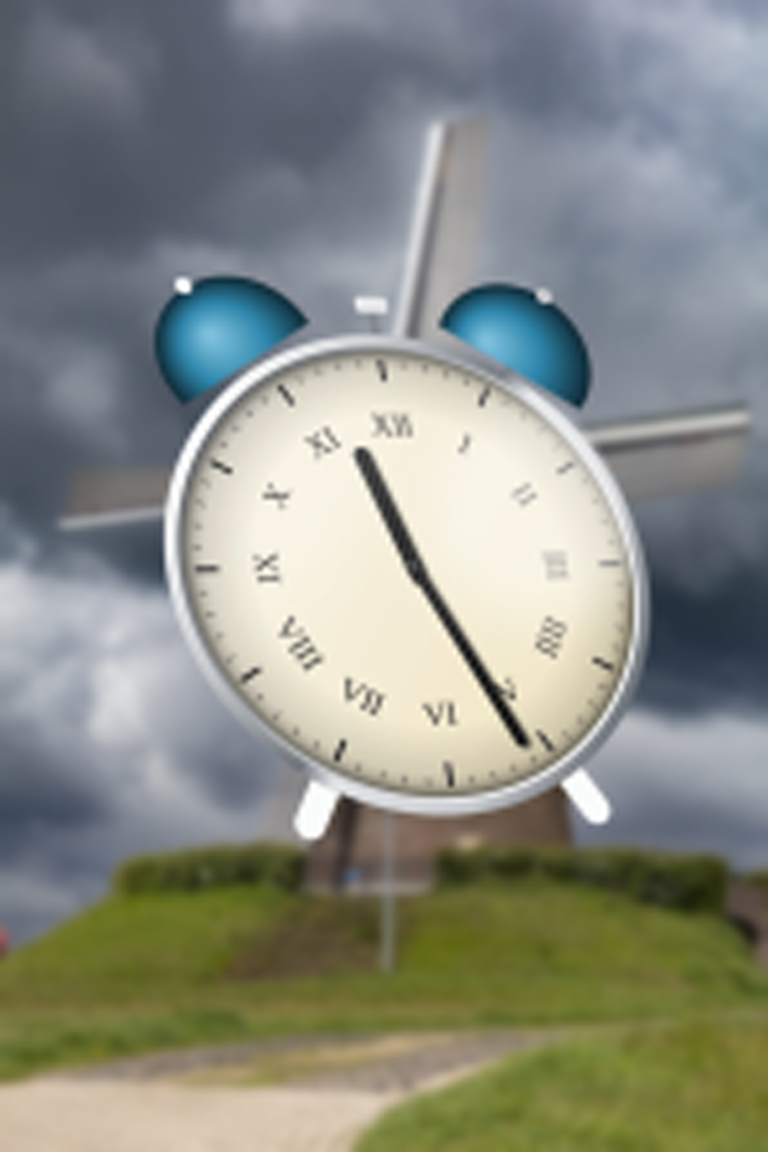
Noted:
**11:26**
